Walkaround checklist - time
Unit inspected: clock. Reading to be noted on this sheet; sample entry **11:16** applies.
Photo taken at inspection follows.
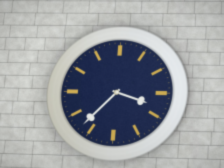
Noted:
**3:37**
